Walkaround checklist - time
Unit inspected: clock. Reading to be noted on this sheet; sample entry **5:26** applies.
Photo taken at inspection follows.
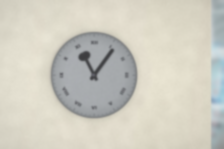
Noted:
**11:06**
